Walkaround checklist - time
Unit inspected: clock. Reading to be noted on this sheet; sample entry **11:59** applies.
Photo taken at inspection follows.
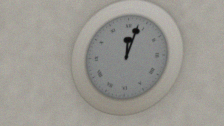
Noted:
**12:03**
